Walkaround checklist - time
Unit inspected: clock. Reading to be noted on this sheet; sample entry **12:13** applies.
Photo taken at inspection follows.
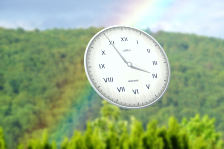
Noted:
**3:55**
